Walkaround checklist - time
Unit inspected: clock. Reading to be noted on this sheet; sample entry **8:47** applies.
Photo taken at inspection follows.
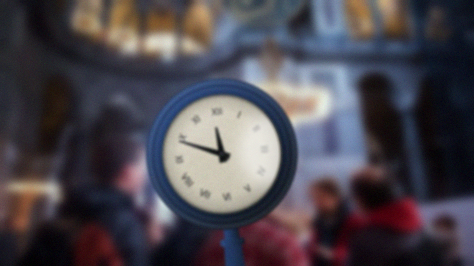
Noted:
**11:49**
